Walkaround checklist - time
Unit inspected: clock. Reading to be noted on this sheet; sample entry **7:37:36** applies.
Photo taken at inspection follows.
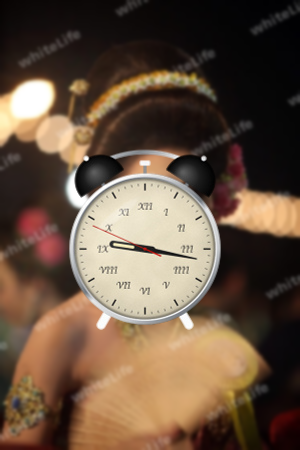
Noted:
**9:16:49**
